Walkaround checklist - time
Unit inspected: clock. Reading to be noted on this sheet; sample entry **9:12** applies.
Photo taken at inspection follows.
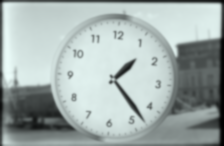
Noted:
**1:23**
